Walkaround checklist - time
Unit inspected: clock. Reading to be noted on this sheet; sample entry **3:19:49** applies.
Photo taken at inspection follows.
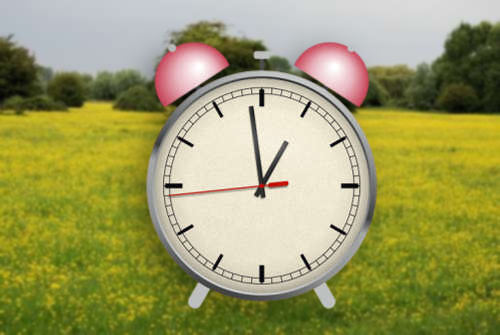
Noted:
**12:58:44**
